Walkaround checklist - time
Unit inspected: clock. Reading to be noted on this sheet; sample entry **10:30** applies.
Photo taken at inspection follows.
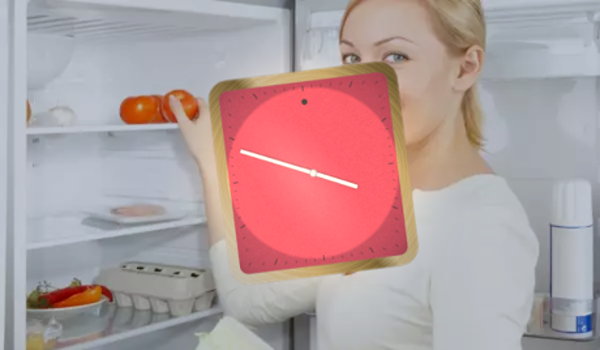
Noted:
**3:49**
